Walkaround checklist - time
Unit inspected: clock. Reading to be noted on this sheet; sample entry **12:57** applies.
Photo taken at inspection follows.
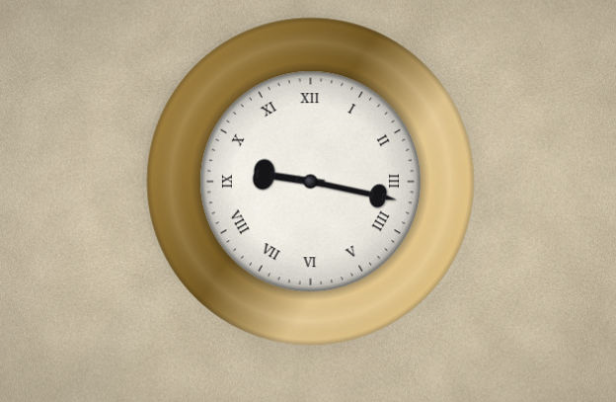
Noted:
**9:17**
